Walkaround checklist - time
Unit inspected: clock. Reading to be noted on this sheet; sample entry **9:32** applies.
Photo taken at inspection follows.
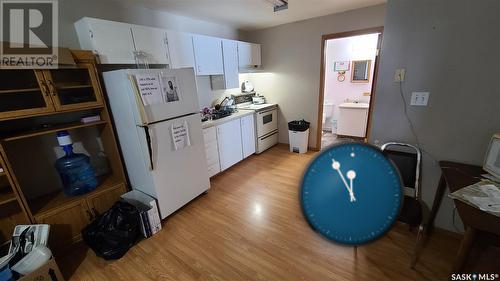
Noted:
**11:55**
